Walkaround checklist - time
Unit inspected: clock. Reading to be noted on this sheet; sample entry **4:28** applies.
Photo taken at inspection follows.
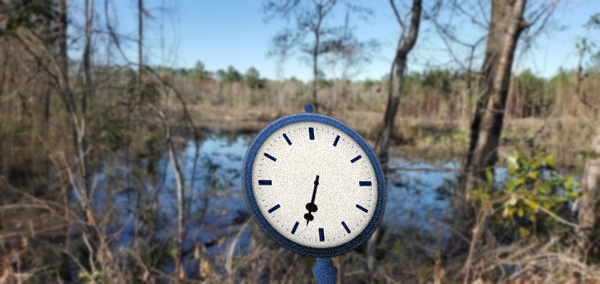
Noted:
**6:33**
